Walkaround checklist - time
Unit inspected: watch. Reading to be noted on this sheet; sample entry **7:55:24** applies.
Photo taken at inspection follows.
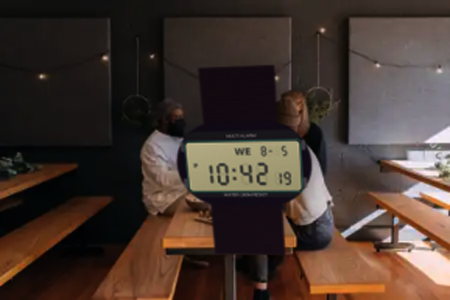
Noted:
**10:42:19**
